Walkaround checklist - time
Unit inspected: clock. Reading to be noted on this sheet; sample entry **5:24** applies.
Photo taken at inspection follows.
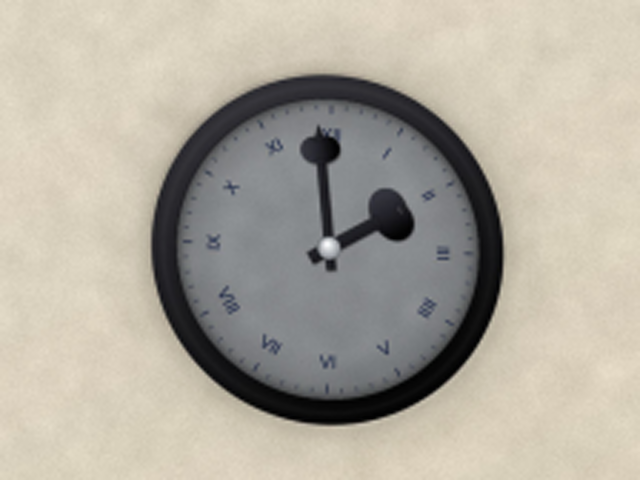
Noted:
**1:59**
